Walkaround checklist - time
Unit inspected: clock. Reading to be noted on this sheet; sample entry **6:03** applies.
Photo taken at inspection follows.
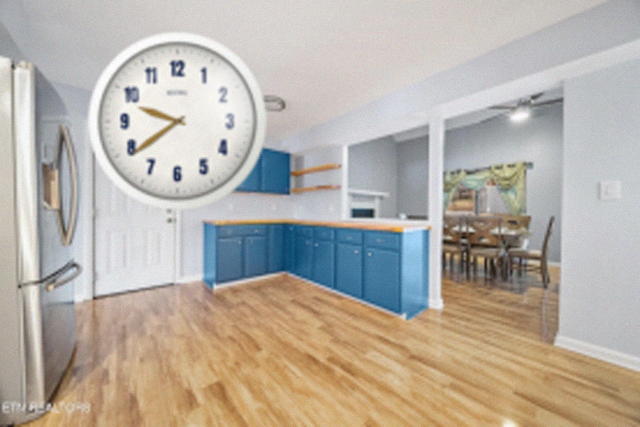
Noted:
**9:39**
